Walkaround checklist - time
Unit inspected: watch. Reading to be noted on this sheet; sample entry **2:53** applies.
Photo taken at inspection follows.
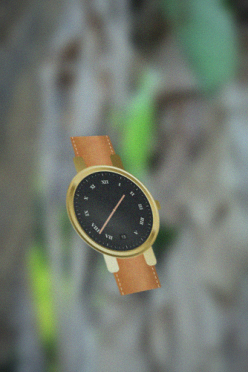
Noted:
**1:38**
